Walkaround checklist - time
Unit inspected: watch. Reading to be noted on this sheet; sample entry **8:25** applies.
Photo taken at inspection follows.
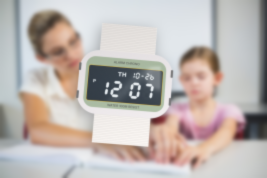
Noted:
**12:07**
